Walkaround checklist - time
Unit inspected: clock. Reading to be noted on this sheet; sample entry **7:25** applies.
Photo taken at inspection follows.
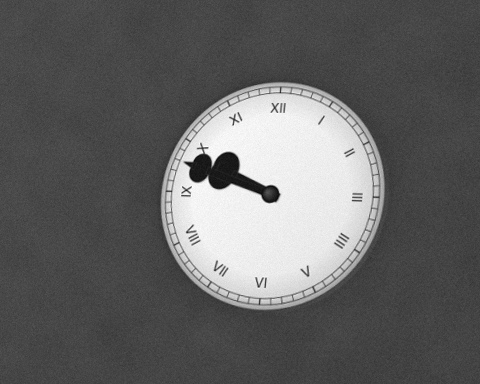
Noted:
**9:48**
